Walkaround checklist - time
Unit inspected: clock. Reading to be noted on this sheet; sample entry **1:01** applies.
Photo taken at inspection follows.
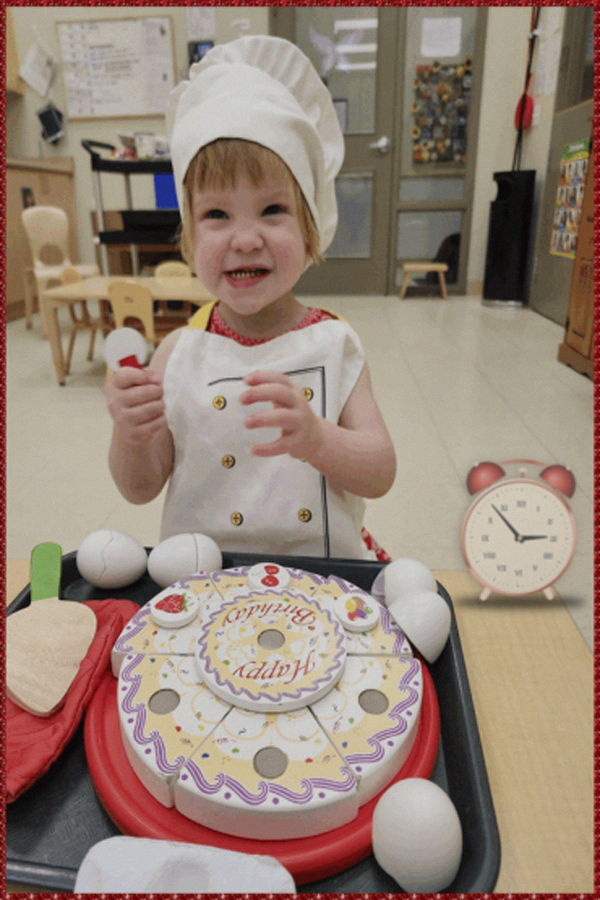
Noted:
**2:53**
